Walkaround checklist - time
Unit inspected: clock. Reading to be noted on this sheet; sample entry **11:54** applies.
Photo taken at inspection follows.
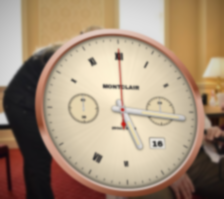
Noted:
**5:16**
